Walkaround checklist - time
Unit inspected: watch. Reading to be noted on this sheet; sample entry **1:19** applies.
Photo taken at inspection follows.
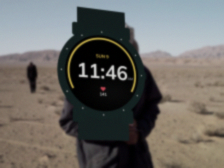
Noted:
**11:46**
